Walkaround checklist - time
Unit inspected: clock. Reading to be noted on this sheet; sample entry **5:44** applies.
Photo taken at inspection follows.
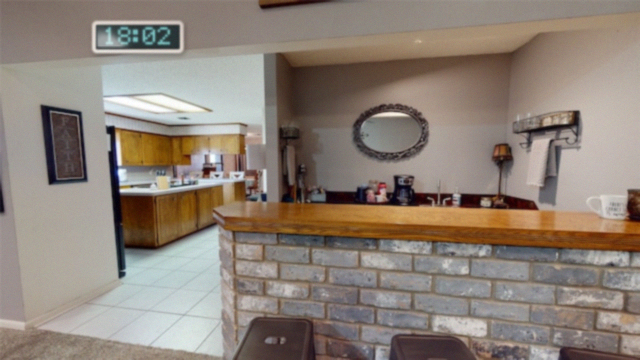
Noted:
**18:02**
